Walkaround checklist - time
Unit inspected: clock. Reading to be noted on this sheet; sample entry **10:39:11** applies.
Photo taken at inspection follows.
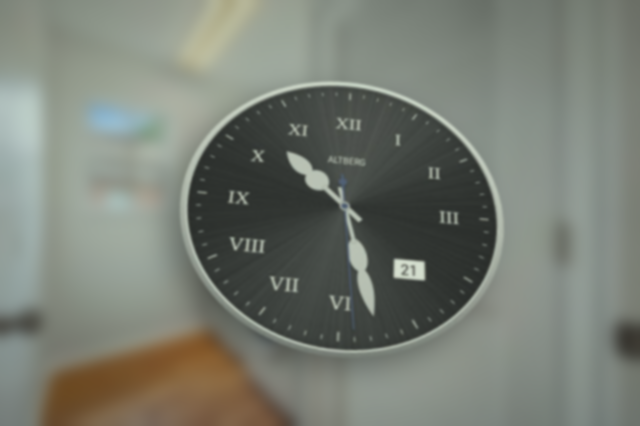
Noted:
**10:27:29**
